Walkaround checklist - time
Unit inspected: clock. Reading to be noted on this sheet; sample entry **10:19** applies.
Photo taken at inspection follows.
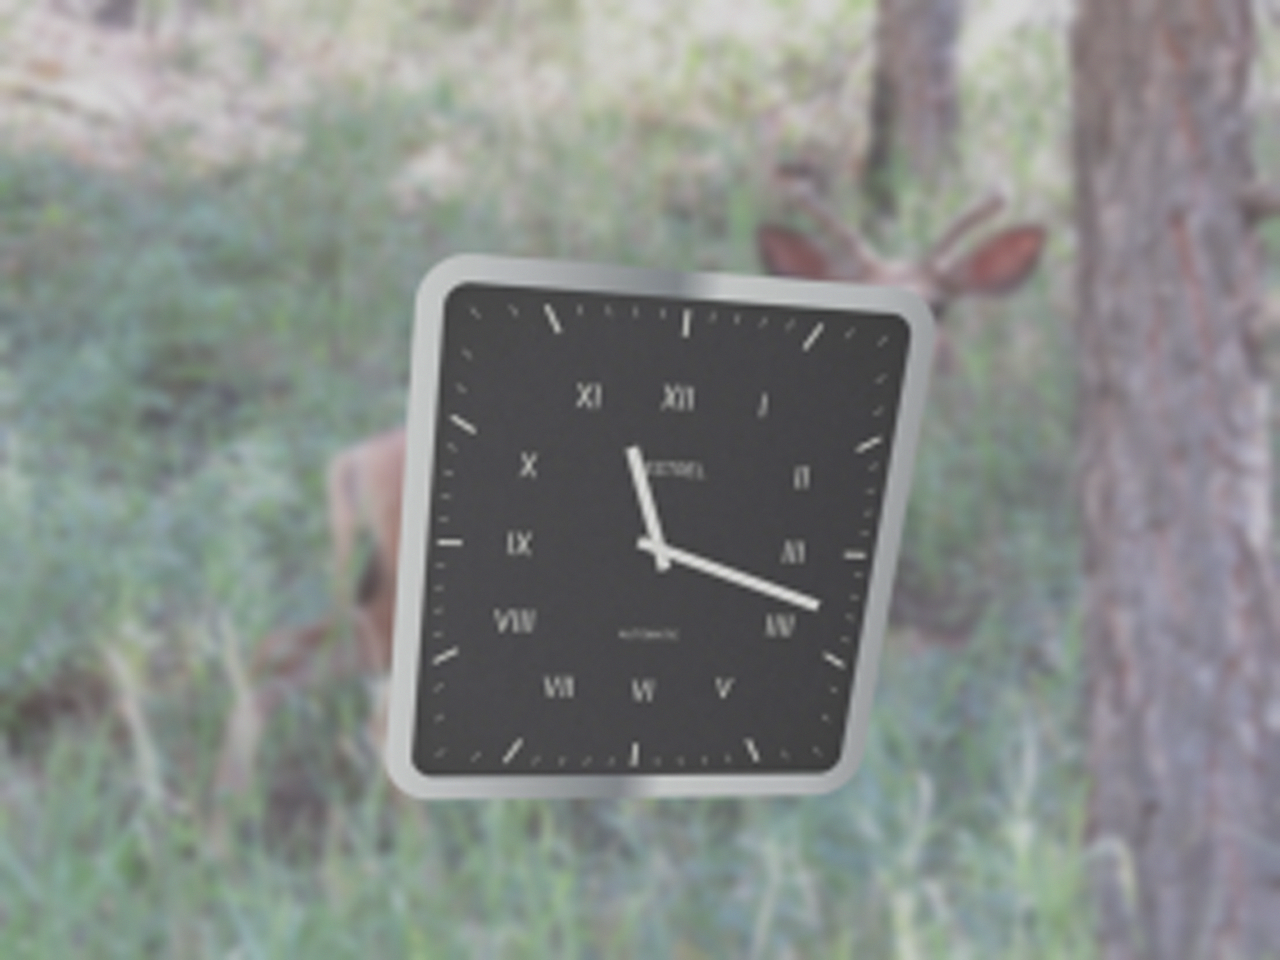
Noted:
**11:18**
